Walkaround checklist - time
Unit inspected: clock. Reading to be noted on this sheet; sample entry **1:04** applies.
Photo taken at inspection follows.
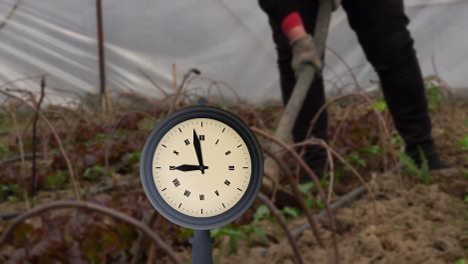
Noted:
**8:58**
